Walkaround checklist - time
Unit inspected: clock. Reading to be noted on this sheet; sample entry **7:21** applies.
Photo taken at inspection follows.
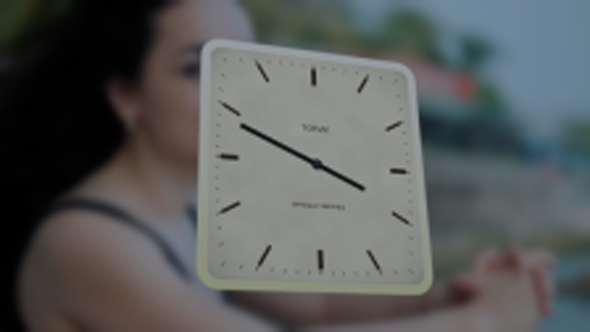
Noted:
**3:49**
